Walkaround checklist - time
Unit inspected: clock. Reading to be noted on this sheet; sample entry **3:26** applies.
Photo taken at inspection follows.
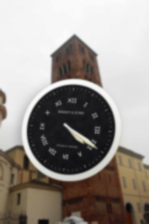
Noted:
**4:20**
